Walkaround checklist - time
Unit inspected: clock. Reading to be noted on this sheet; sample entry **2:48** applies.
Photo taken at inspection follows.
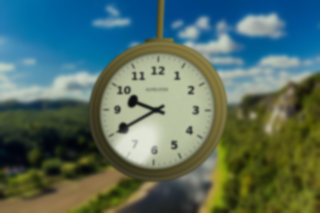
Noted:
**9:40**
